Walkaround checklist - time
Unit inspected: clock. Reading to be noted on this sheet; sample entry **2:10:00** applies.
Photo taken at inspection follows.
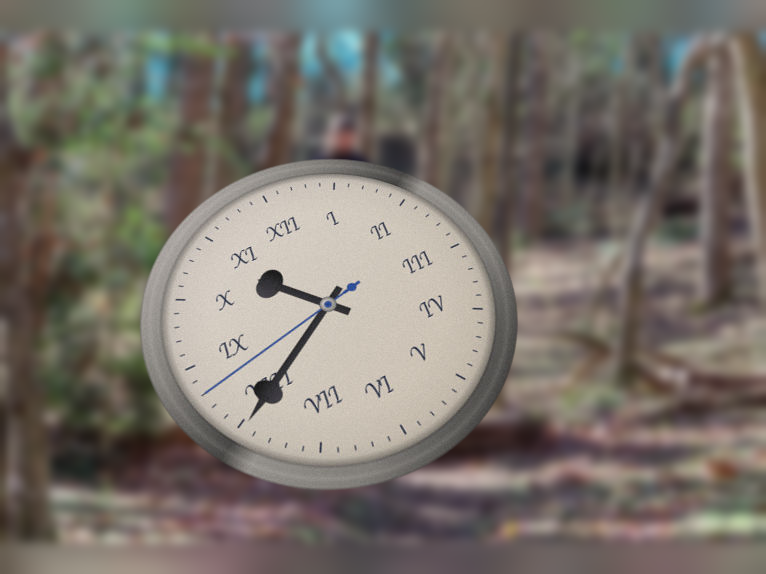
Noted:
**10:39:43**
